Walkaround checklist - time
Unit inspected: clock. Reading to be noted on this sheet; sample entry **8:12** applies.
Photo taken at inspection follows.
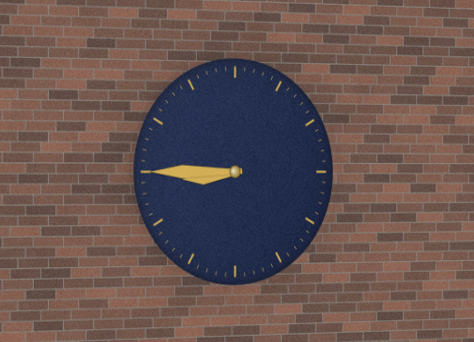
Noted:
**8:45**
